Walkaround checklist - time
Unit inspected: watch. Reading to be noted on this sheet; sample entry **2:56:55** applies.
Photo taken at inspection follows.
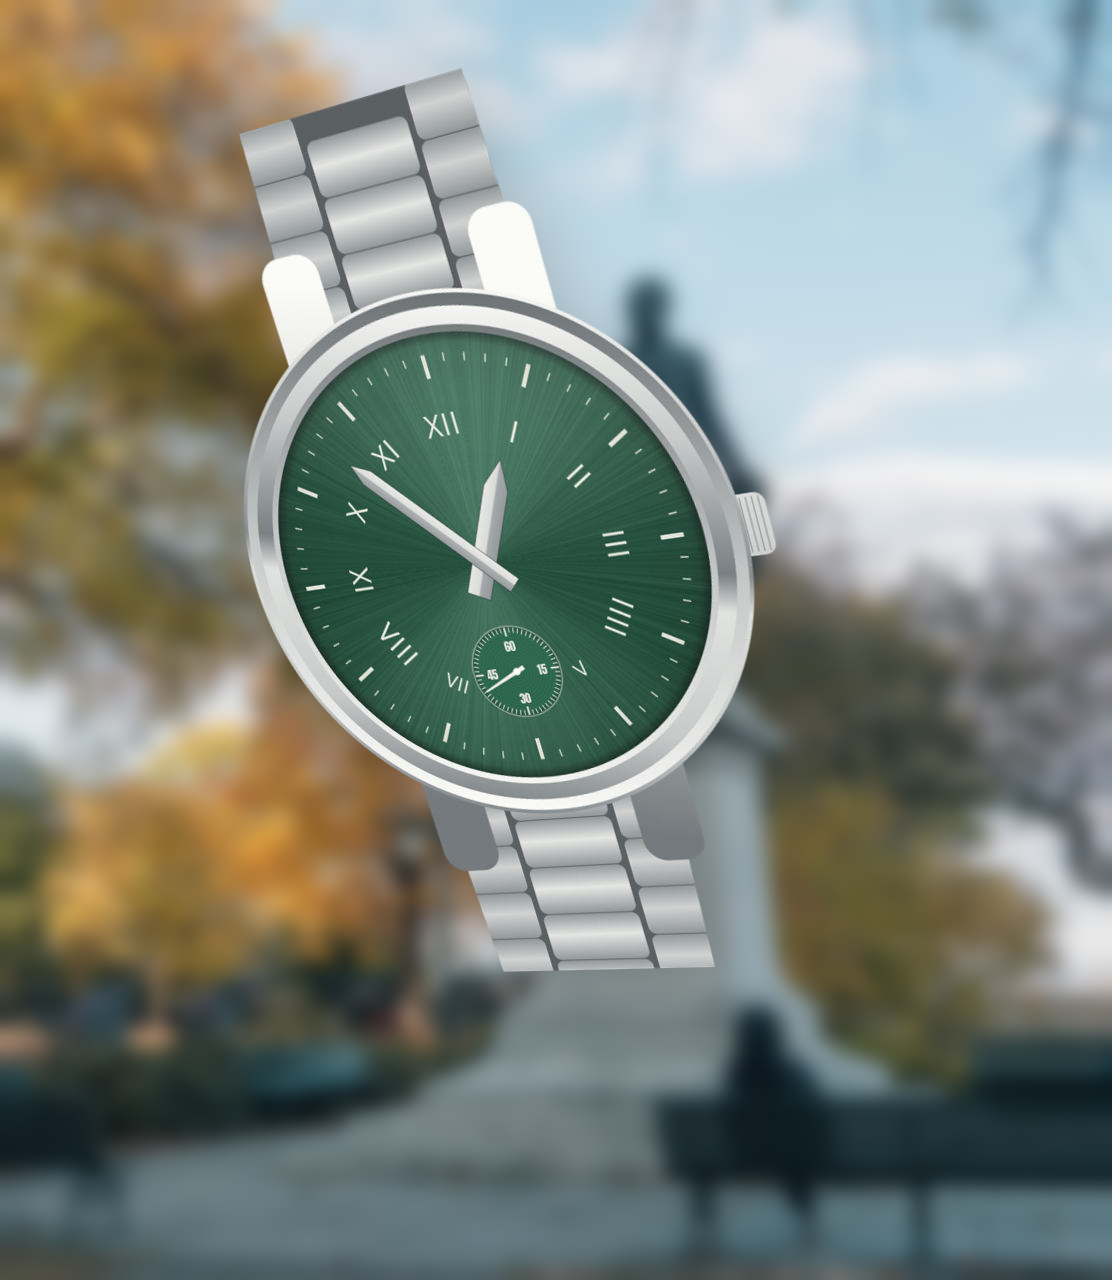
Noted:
**12:52:41**
